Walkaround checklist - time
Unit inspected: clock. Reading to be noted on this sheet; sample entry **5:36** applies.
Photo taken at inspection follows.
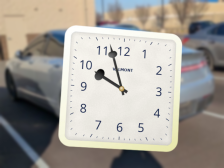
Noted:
**9:57**
